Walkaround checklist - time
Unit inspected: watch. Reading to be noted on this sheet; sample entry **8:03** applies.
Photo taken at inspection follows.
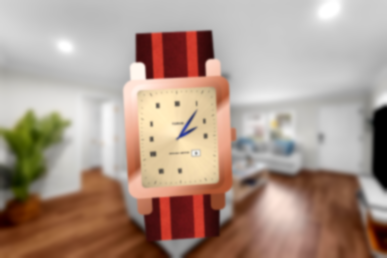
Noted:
**2:06**
